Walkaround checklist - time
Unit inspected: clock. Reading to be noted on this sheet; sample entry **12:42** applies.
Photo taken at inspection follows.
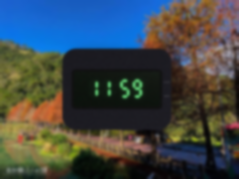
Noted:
**11:59**
